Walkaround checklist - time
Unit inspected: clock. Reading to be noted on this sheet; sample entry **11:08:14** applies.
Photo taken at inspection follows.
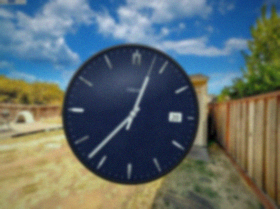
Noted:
**12:37:03**
